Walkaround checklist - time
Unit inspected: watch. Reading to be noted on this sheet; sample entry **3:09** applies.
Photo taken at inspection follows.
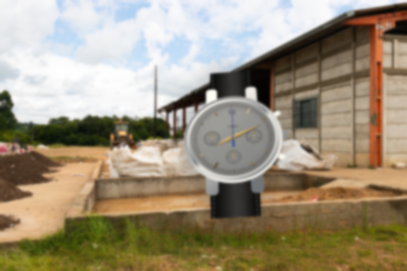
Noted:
**8:11**
